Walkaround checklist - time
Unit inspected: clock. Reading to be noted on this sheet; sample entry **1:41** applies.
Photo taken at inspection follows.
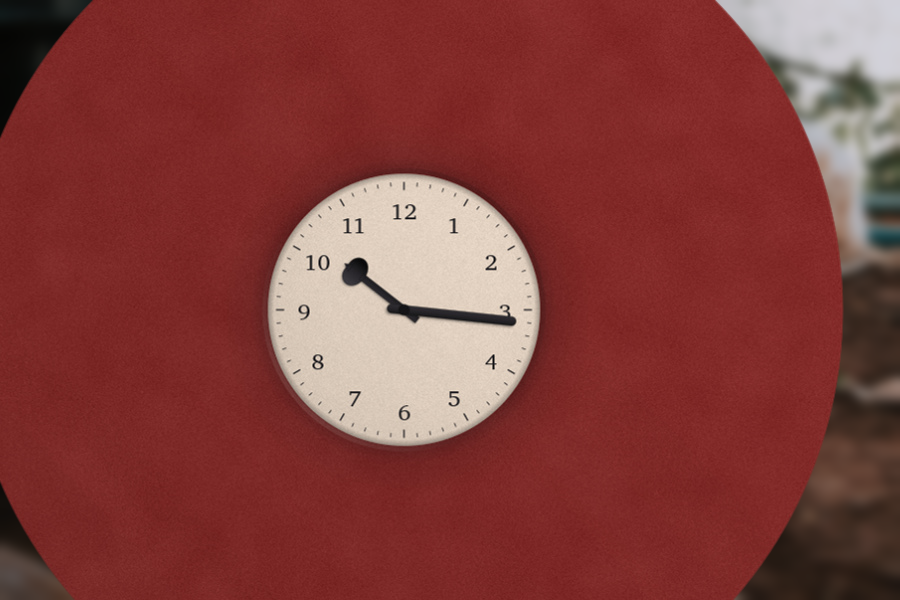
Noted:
**10:16**
